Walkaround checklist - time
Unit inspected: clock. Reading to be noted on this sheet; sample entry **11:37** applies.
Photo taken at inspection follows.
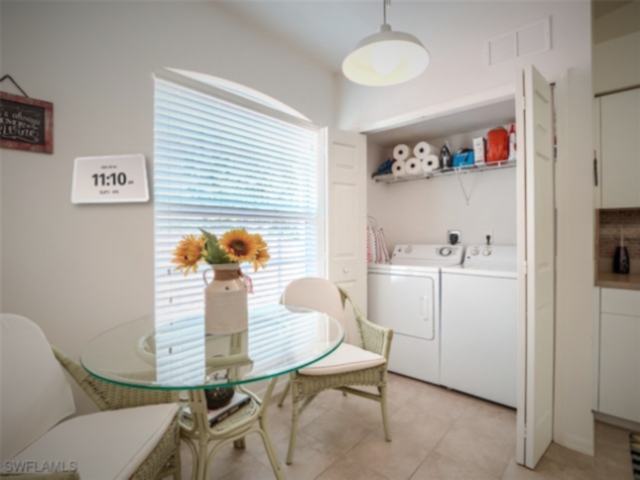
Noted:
**11:10**
